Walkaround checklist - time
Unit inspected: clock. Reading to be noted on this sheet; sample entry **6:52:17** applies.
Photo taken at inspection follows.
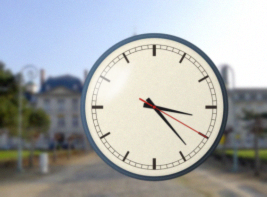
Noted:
**3:23:20**
